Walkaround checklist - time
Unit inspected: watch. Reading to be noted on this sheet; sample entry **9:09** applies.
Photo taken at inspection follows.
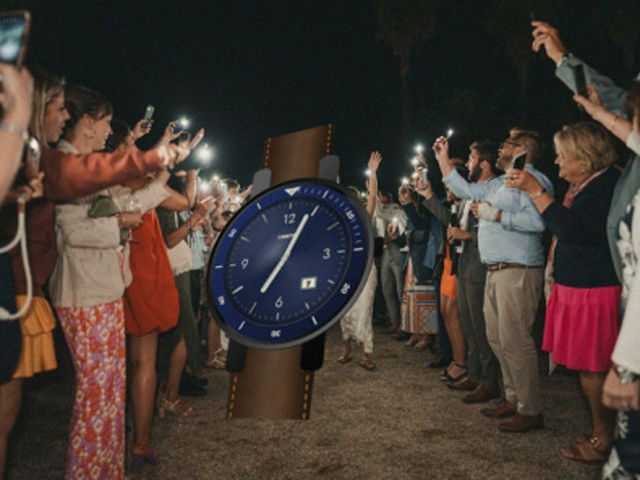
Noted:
**7:04**
